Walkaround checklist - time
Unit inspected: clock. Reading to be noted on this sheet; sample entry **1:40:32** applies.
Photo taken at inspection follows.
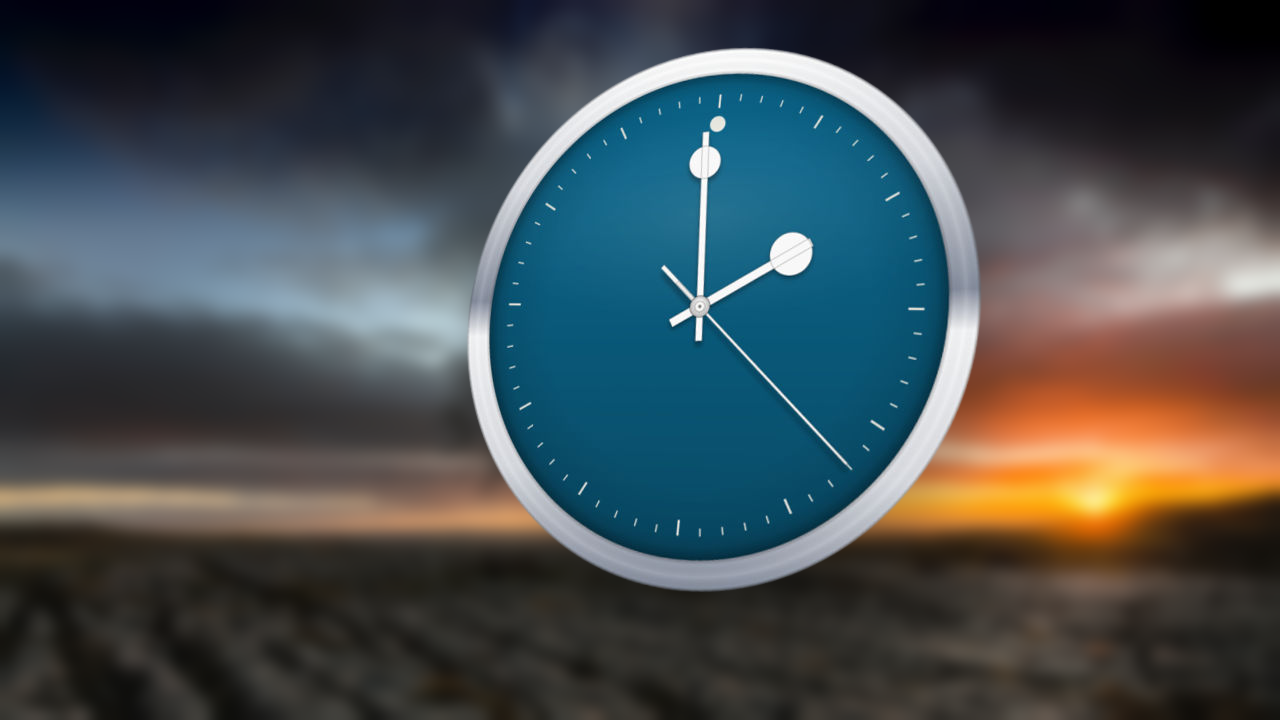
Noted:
**1:59:22**
